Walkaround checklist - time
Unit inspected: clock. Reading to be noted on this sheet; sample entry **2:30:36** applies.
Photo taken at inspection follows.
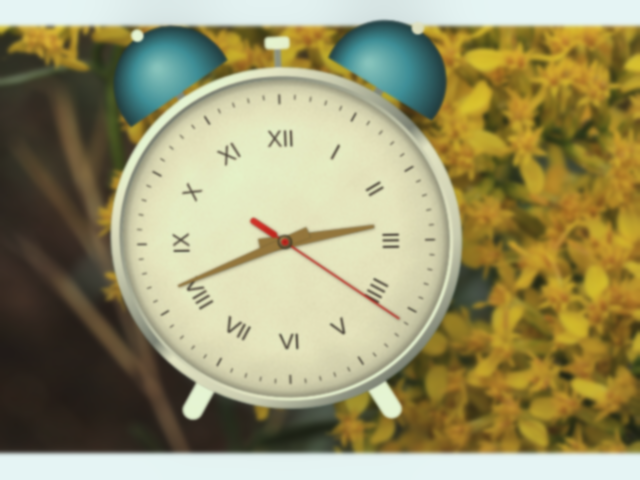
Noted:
**2:41:21**
